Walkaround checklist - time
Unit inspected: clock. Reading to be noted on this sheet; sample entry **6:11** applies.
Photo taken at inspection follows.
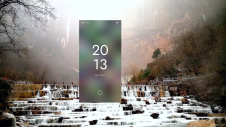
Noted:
**20:13**
